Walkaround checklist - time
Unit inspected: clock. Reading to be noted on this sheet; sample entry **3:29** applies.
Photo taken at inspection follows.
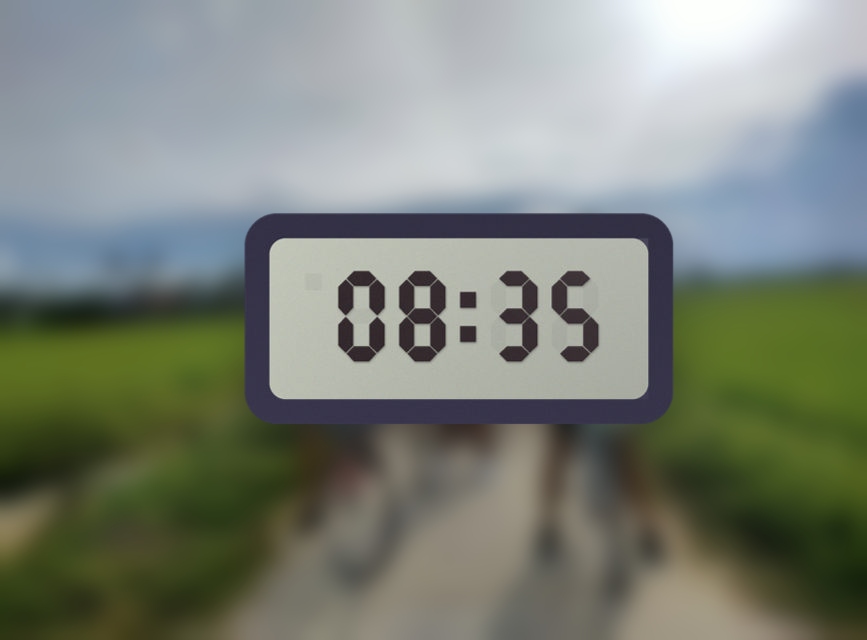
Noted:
**8:35**
